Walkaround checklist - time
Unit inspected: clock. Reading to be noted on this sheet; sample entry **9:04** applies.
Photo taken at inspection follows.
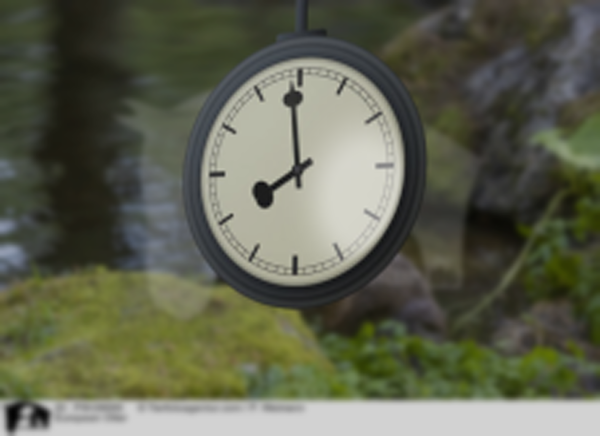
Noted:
**7:59**
